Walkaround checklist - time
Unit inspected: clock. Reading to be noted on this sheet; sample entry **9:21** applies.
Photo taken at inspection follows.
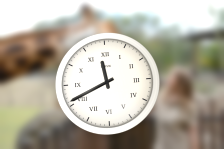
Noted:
**11:41**
